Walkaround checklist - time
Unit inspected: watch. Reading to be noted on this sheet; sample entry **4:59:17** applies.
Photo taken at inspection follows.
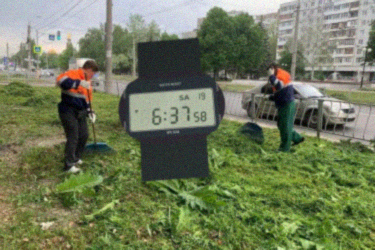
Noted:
**6:37:58**
